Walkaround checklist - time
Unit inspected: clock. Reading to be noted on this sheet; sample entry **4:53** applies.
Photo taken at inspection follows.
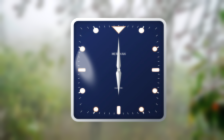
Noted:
**6:00**
